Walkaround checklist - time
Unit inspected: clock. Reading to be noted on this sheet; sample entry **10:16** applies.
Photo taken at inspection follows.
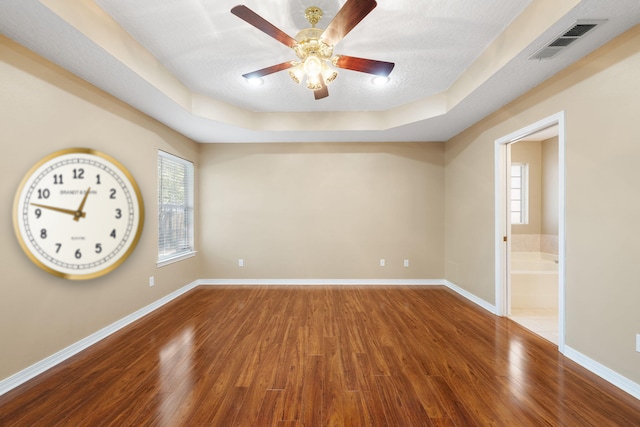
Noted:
**12:47**
